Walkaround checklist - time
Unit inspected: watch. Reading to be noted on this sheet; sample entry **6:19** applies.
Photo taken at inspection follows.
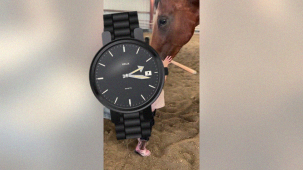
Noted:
**2:17**
